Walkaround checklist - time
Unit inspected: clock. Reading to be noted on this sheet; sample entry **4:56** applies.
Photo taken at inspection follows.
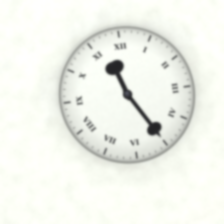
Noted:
**11:25**
